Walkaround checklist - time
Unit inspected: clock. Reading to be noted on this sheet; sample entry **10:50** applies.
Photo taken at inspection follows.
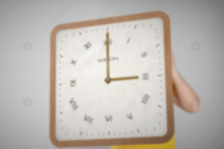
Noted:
**3:00**
